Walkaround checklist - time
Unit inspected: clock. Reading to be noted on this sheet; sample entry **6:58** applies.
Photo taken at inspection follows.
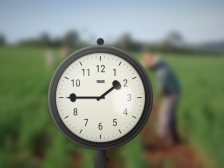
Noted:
**1:45**
